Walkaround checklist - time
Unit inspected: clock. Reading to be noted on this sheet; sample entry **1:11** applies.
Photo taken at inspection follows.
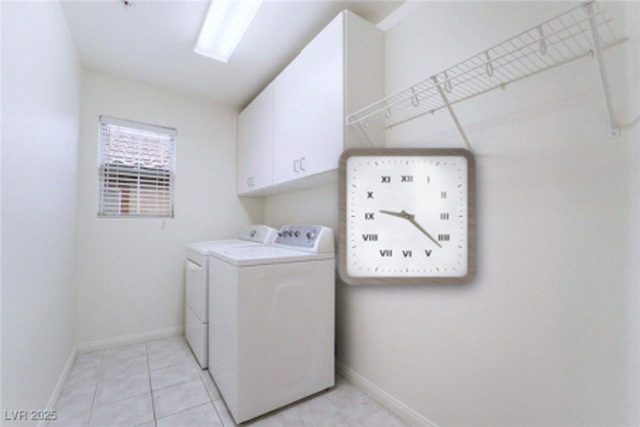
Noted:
**9:22**
